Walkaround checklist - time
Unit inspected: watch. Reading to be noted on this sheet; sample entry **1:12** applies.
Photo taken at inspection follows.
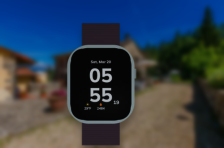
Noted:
**5:55**
